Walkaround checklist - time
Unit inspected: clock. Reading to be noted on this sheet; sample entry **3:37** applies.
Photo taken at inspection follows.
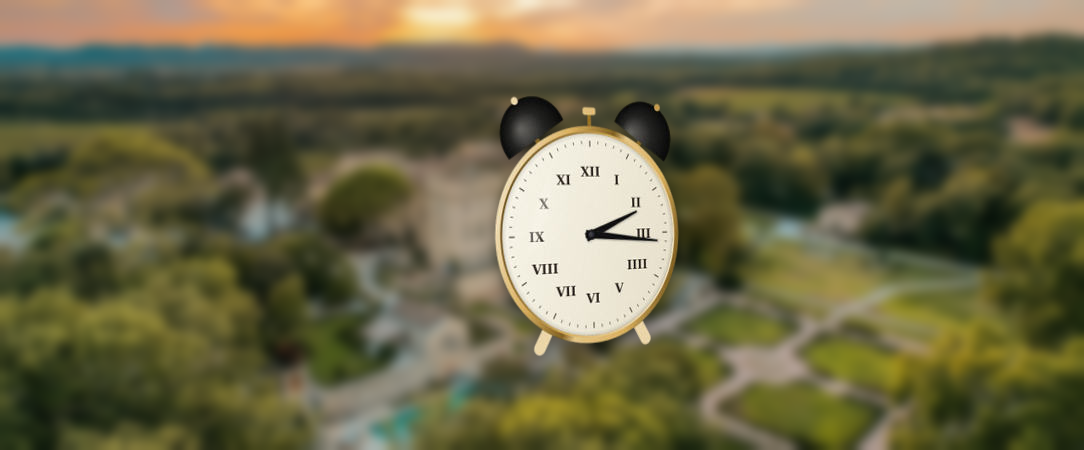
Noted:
**2:16**
